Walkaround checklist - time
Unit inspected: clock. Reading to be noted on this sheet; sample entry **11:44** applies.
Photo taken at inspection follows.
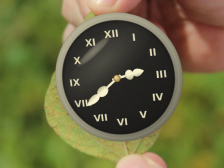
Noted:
**2:39**
